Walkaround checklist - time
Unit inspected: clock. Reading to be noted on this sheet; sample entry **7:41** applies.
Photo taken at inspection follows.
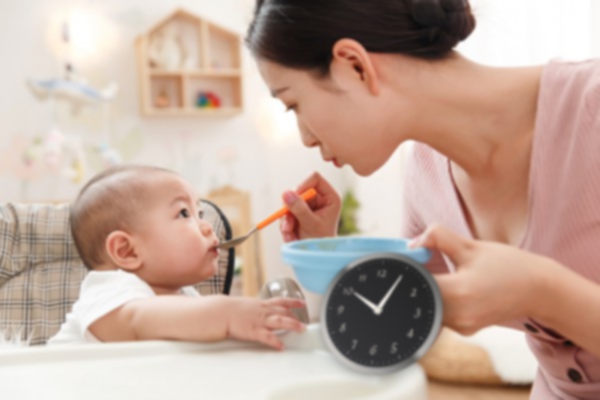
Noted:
**10:05**
